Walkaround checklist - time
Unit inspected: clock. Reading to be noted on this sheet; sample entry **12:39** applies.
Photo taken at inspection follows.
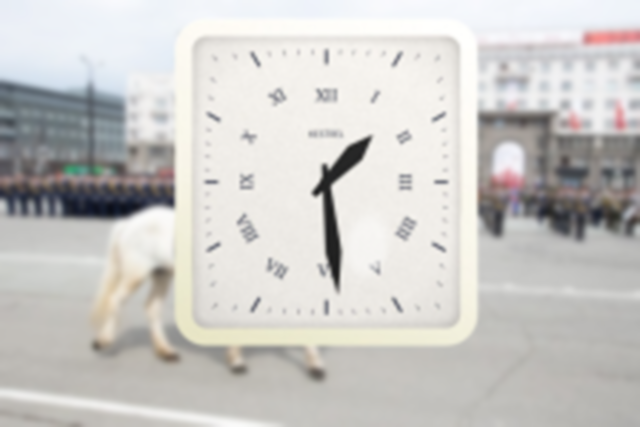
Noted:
**1:29**
